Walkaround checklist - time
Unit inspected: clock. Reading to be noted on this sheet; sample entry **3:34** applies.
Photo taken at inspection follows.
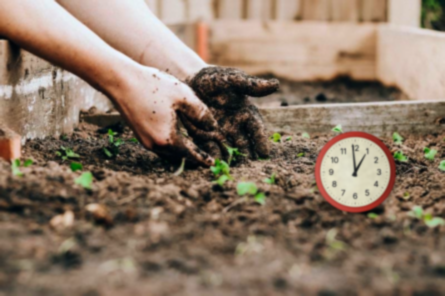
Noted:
**12:59**
